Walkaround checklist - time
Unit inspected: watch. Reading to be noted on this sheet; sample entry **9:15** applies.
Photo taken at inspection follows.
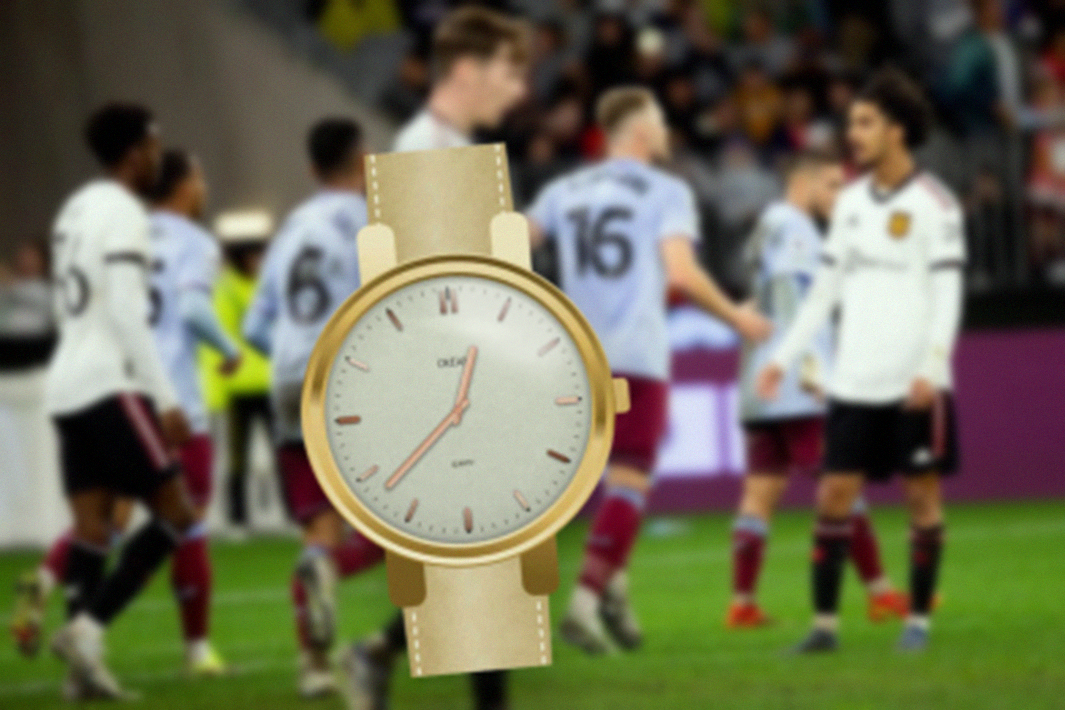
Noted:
**12:38**
